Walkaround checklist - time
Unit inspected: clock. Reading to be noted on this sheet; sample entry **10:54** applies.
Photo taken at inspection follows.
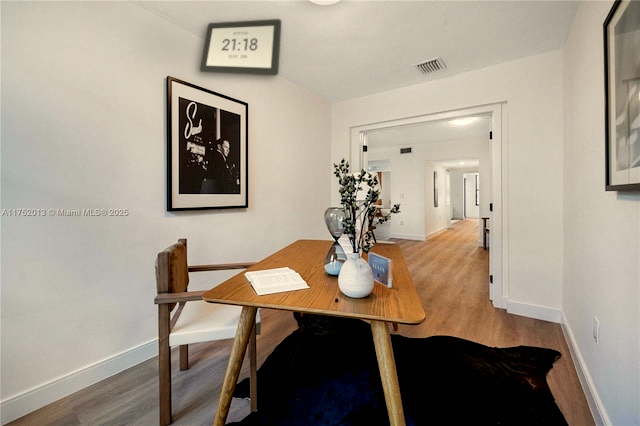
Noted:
**21:18**
